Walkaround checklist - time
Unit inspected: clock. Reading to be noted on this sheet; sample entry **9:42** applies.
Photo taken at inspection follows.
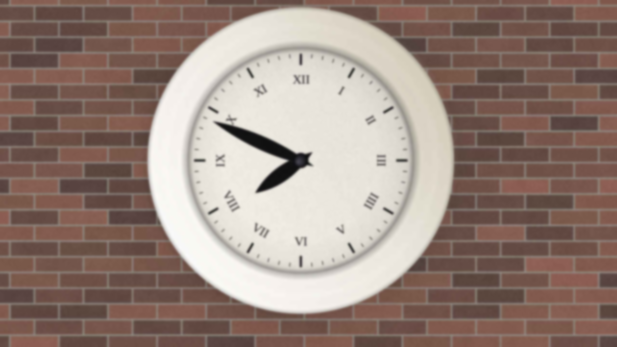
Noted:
**7:49**
